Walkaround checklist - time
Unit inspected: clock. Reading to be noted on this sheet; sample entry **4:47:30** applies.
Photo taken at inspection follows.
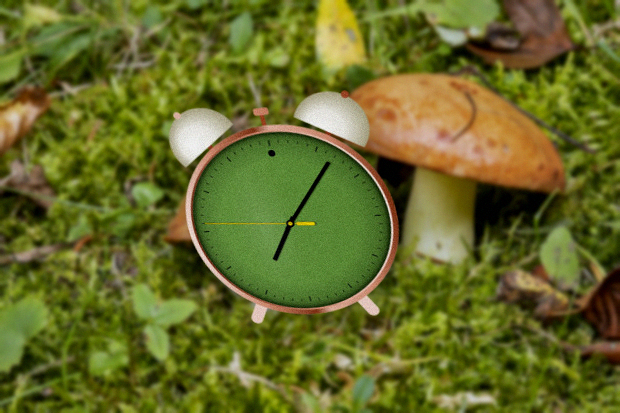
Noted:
**7:06:46**
